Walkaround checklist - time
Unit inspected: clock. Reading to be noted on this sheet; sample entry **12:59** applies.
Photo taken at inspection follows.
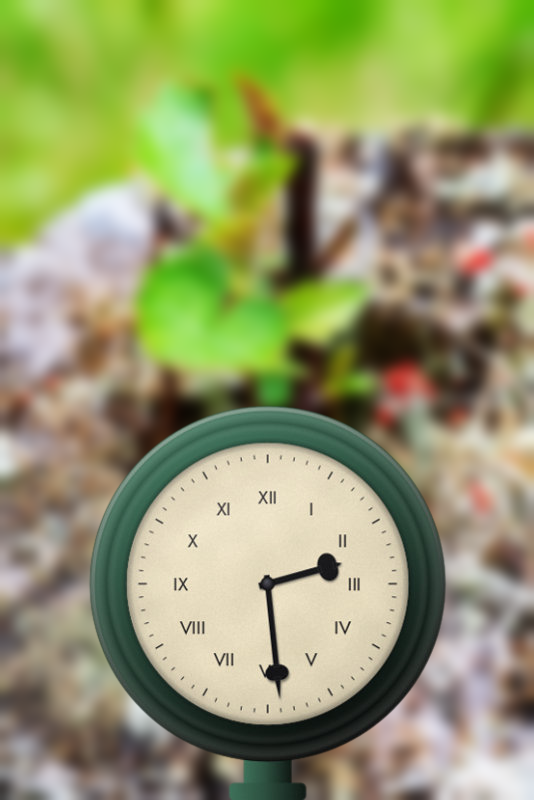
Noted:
**2:29**
